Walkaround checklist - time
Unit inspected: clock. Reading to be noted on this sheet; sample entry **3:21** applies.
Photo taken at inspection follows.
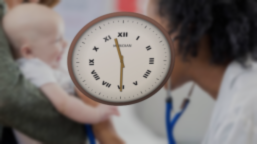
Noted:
**11:30**
